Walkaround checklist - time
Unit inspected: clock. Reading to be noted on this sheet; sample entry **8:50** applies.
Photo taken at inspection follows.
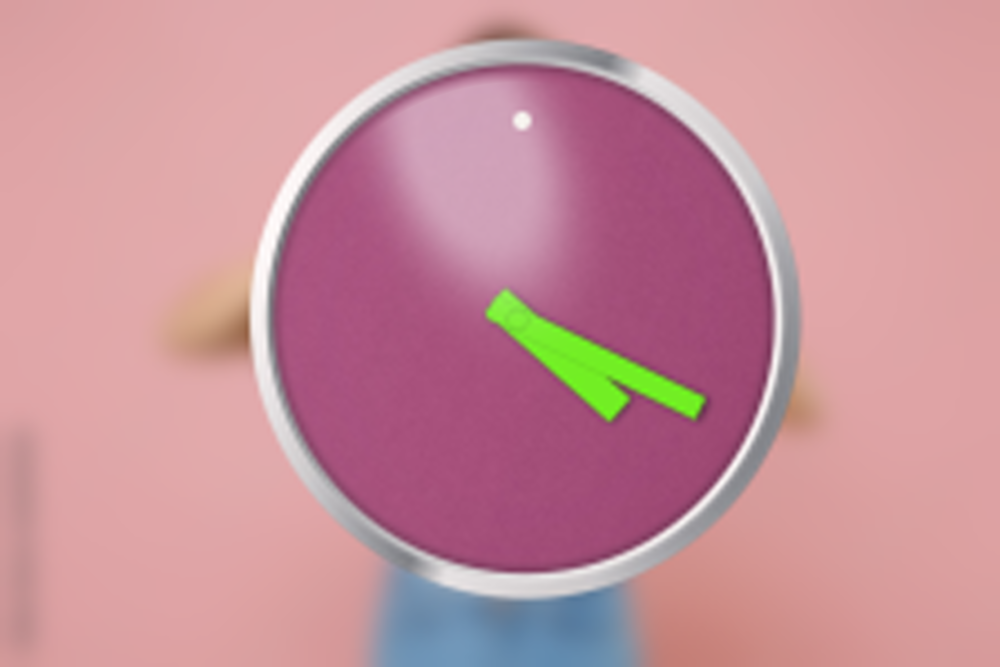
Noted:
**4:19**
